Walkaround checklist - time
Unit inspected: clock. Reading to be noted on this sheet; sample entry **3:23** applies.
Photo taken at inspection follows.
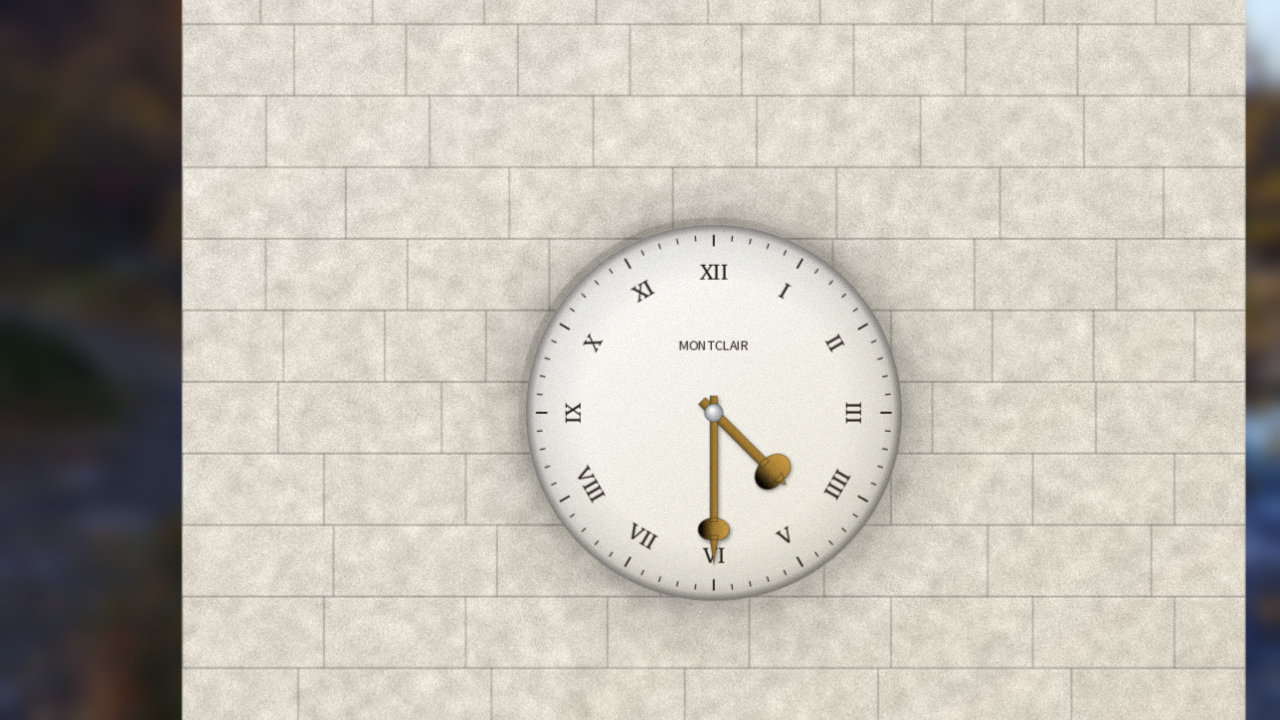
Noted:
**4:30**
